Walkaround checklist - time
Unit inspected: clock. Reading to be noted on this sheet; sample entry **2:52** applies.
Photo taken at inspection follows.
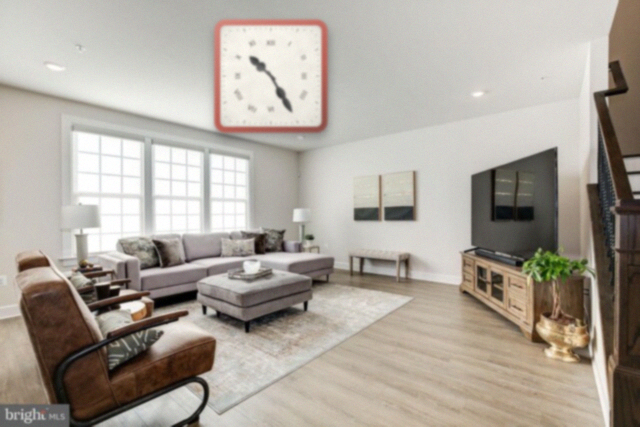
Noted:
**10:25**
